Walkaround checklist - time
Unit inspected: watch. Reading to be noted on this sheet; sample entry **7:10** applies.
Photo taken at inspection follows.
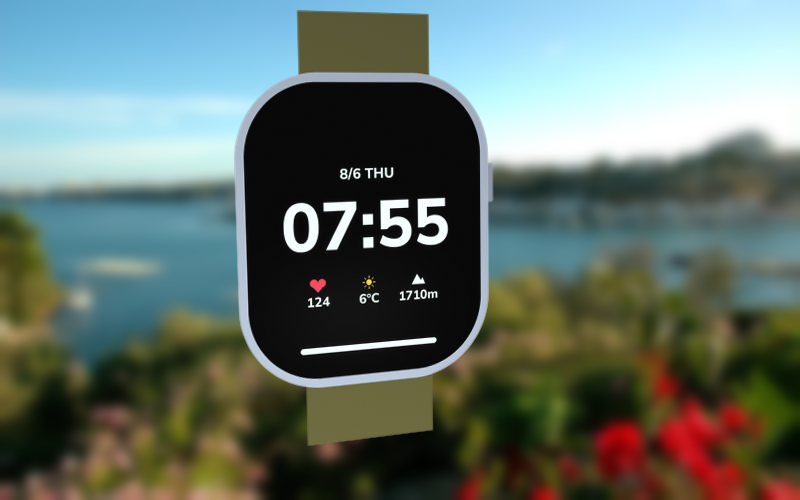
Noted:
**7:55**
